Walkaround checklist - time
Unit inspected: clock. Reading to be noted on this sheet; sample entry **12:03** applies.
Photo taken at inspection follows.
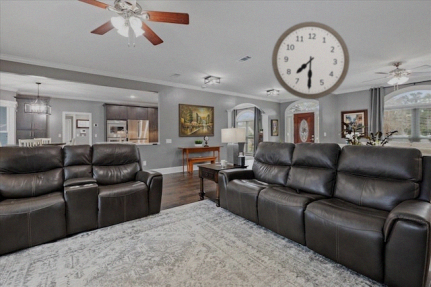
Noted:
**7:30**
